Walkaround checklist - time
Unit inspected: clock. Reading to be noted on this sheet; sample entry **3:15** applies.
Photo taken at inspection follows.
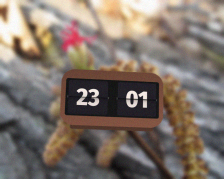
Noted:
**23:01**
